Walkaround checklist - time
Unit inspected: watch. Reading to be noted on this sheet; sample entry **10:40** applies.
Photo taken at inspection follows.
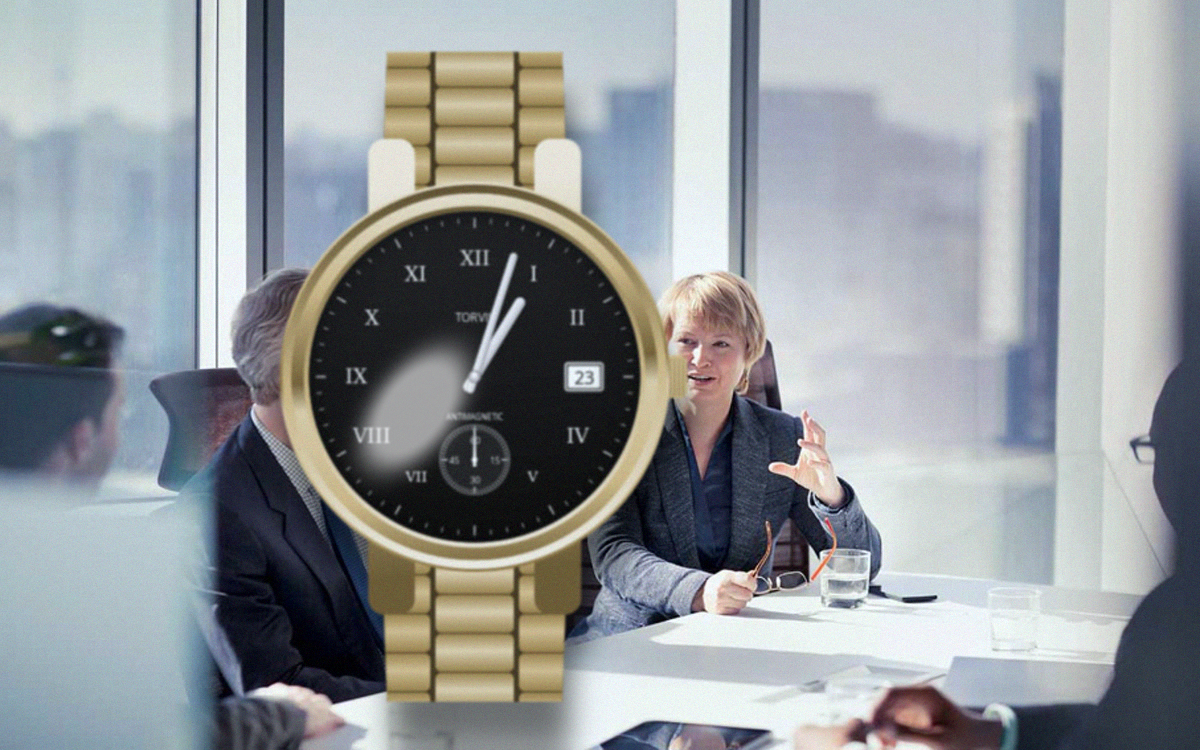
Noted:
**1:03**
